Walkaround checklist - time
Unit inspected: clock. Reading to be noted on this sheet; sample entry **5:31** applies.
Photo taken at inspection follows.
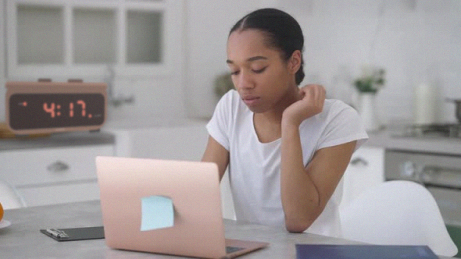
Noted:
**4:17**
